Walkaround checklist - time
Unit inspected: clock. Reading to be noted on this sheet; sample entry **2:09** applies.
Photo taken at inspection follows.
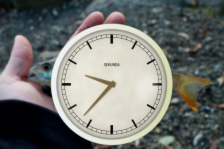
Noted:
**9:37**
